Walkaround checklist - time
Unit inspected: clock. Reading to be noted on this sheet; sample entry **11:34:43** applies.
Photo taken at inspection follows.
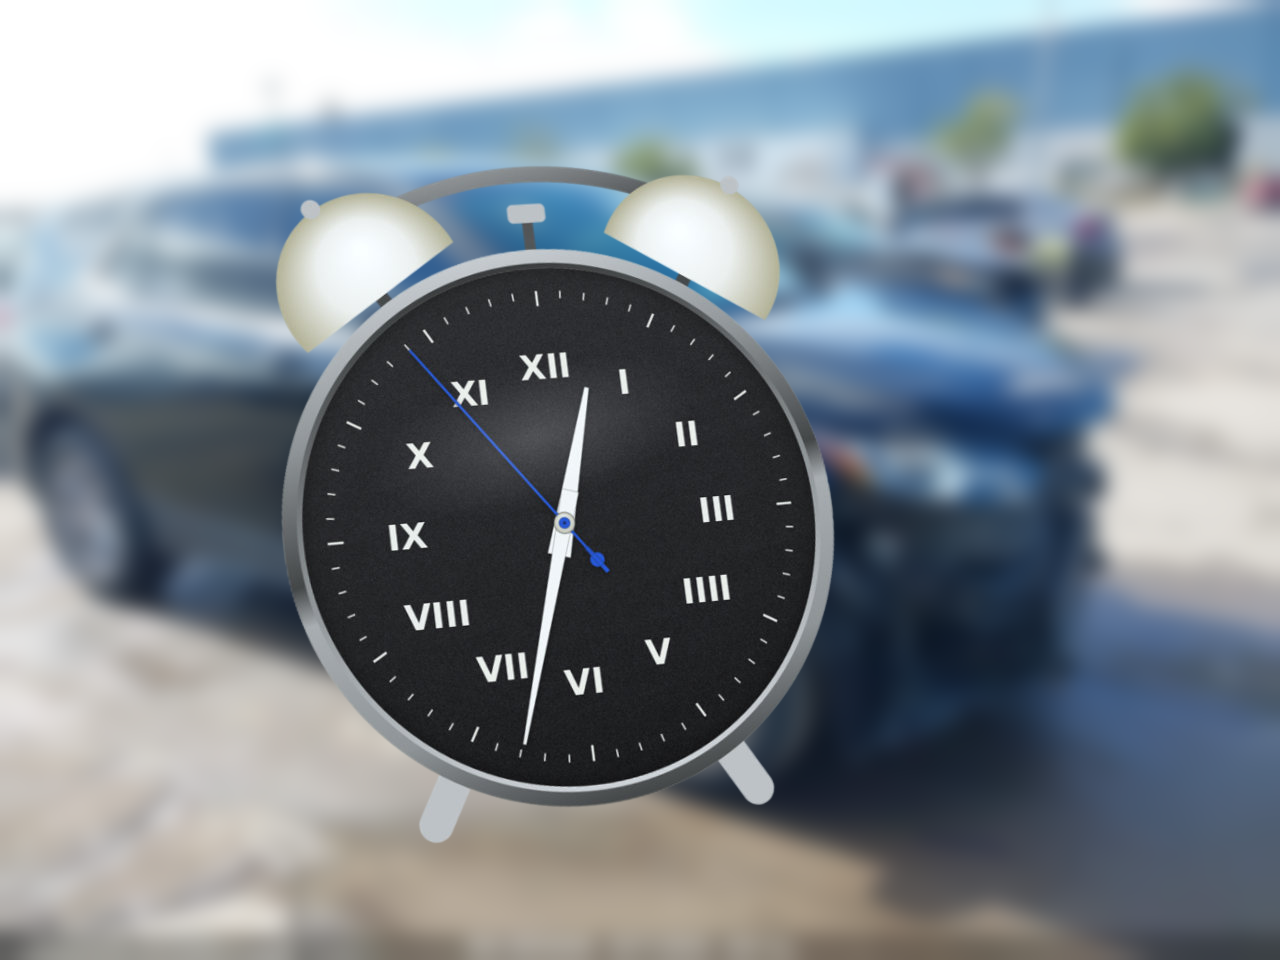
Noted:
**12:32:54**
